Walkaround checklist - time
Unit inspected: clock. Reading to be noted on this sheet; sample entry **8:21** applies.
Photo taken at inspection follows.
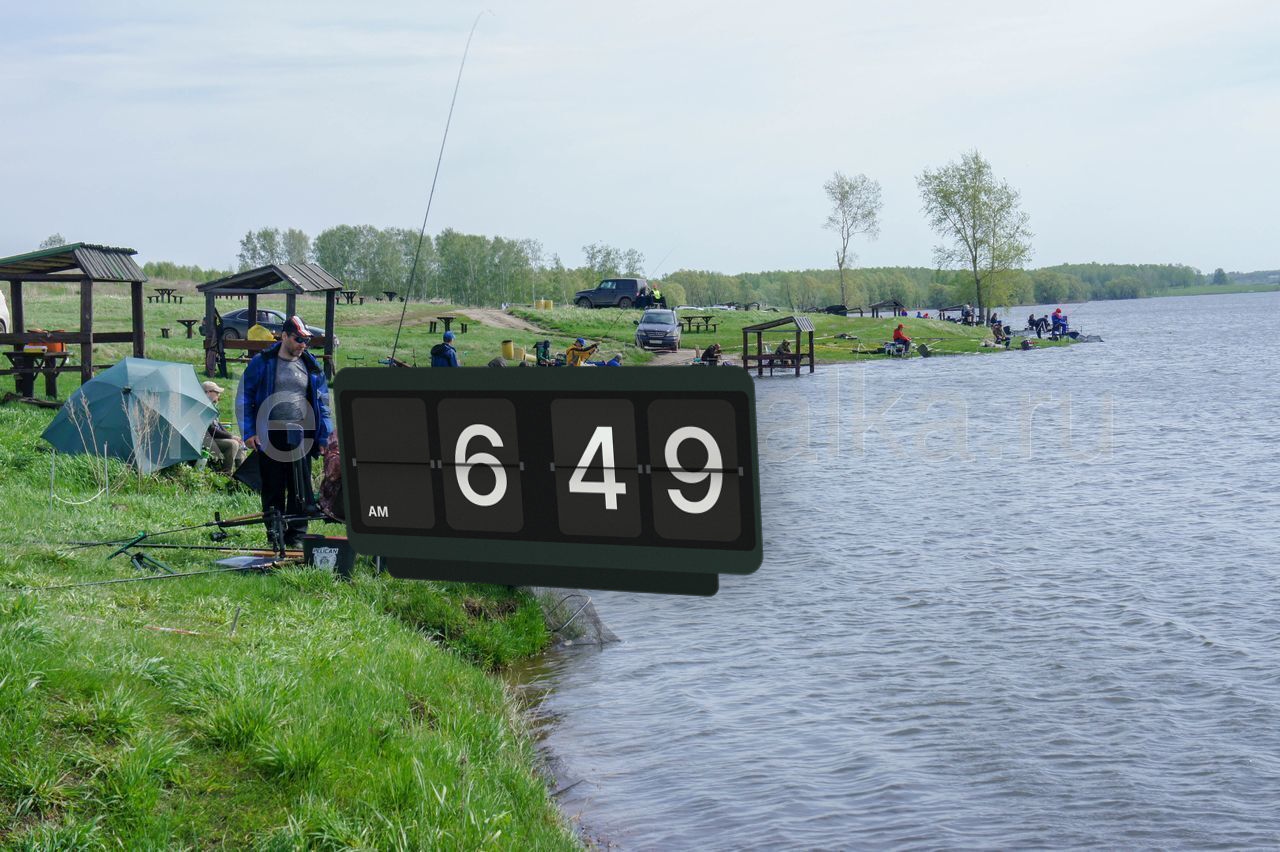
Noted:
**6:49**
